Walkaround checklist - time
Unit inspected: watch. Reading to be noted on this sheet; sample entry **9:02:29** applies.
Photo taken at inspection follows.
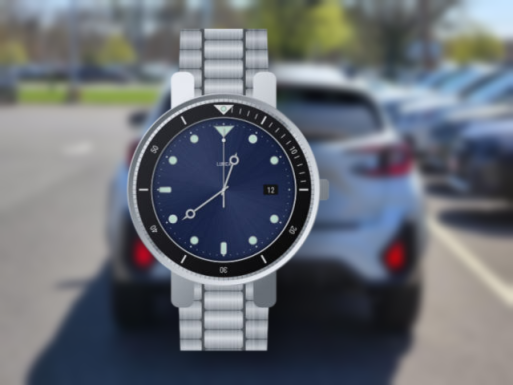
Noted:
**12:39:00**
